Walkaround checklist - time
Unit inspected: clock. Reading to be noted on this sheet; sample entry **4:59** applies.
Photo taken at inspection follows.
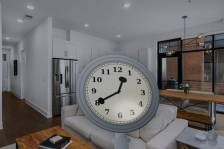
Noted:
**12:40**
